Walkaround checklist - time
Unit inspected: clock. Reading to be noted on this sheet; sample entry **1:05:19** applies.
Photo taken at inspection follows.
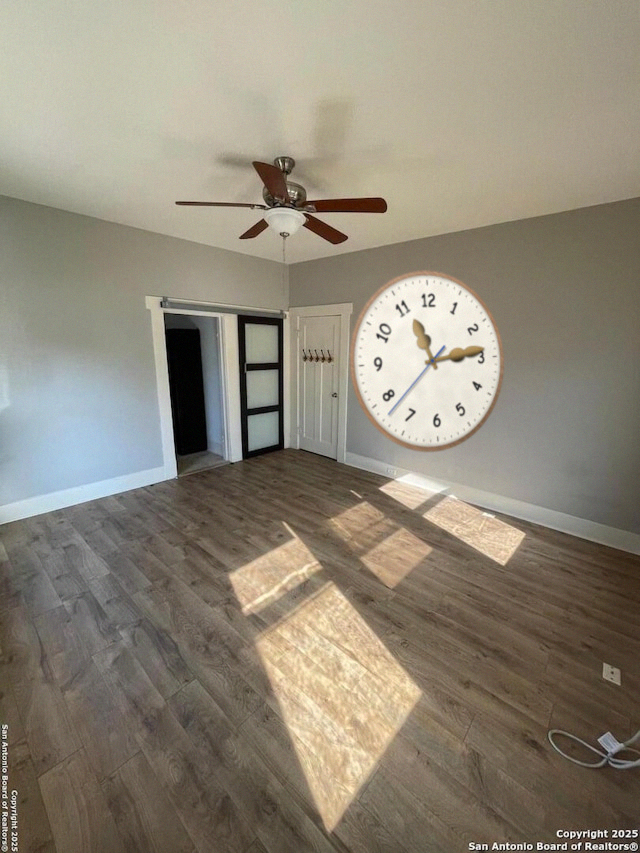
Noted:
**11:13:38**
